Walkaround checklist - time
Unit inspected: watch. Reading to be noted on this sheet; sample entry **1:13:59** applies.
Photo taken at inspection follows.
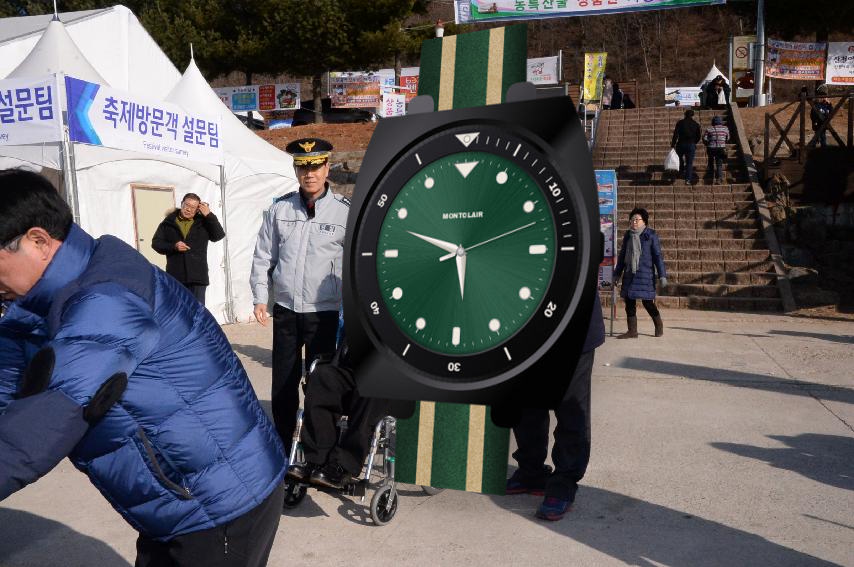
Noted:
**5:48:12**
